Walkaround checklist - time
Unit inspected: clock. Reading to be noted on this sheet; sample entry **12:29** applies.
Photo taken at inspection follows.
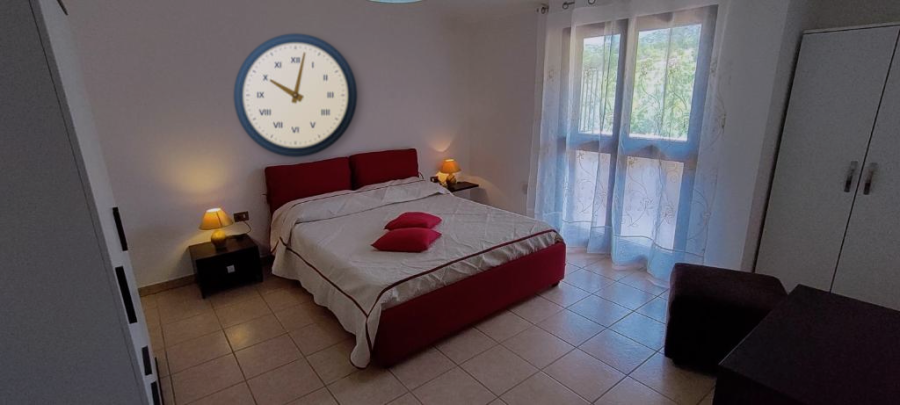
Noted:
**10:02**
